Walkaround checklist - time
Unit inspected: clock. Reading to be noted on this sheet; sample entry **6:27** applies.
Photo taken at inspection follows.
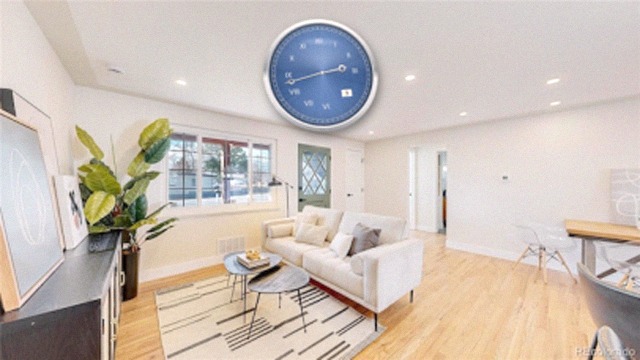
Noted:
**2:43**
